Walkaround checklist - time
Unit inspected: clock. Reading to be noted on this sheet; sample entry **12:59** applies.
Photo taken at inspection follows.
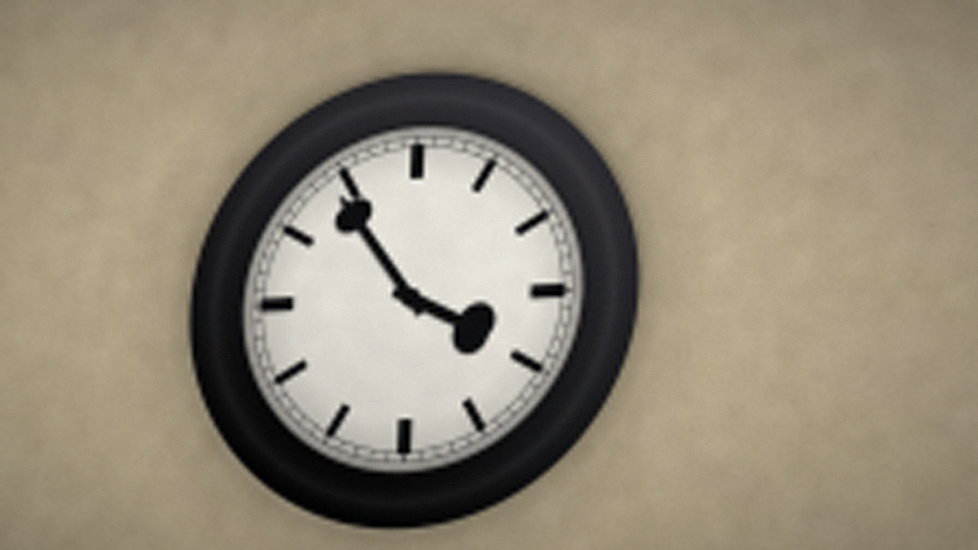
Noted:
**3:54**
